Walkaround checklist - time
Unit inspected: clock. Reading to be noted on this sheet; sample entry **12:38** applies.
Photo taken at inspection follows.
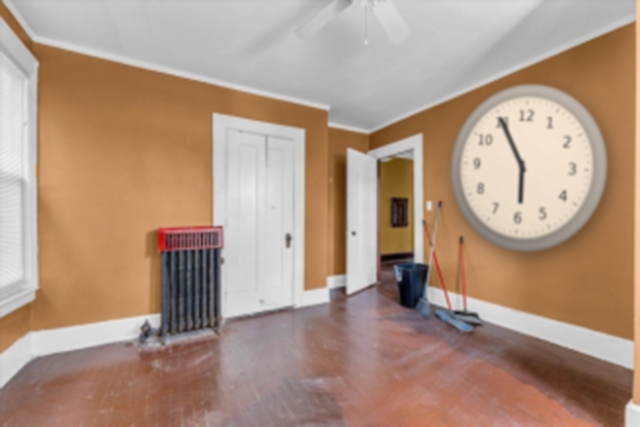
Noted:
**5:55**
